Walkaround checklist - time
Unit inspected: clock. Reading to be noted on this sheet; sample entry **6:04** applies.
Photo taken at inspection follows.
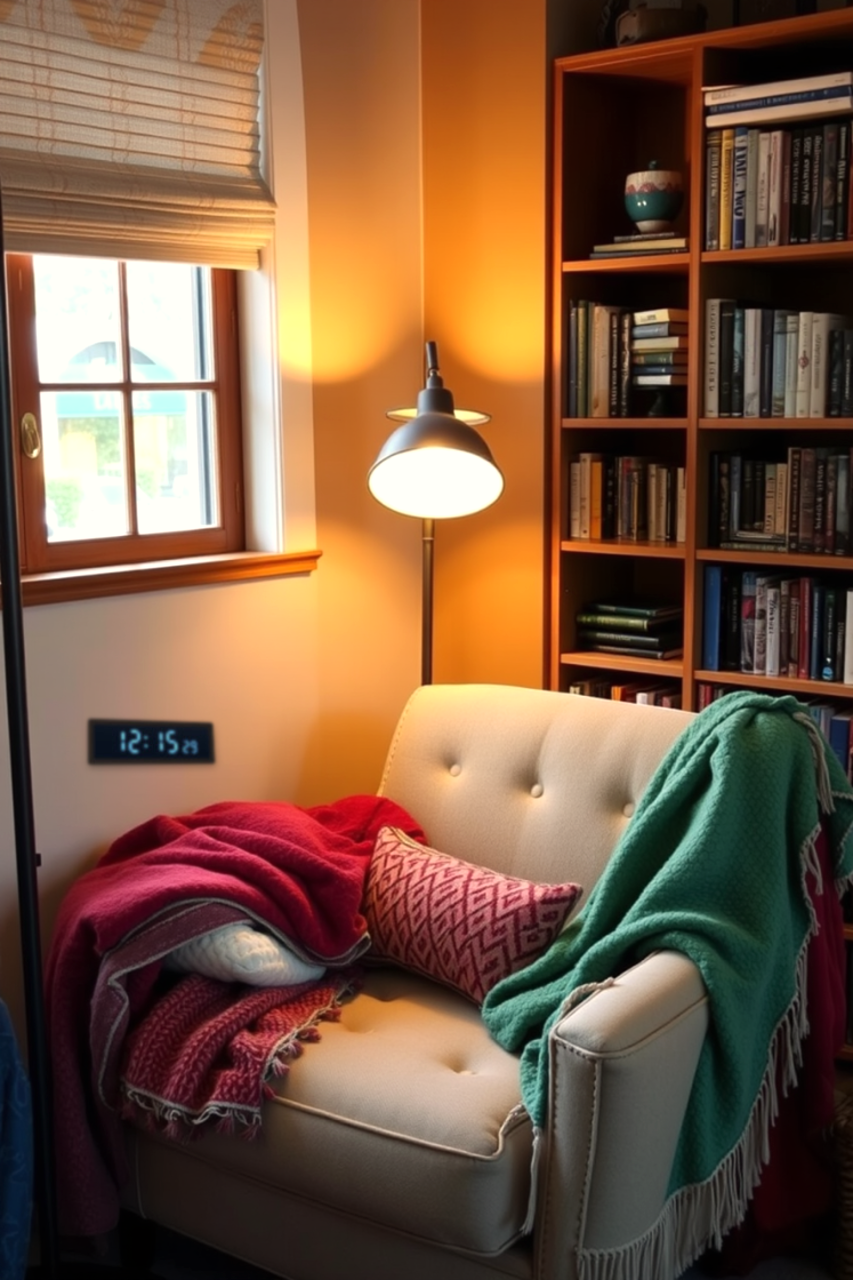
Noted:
**12:15**
